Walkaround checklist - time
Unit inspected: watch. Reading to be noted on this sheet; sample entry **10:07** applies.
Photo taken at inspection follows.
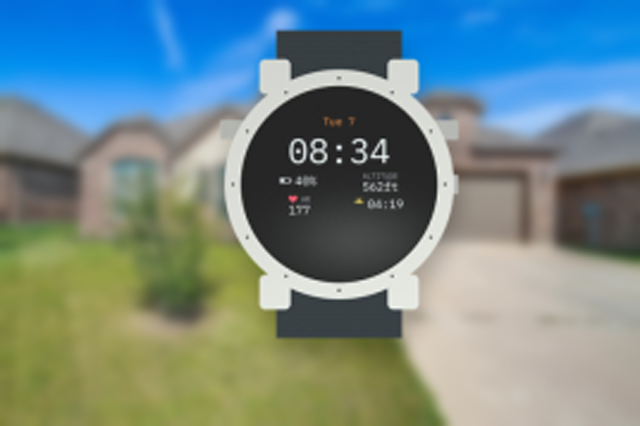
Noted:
**8:34**
